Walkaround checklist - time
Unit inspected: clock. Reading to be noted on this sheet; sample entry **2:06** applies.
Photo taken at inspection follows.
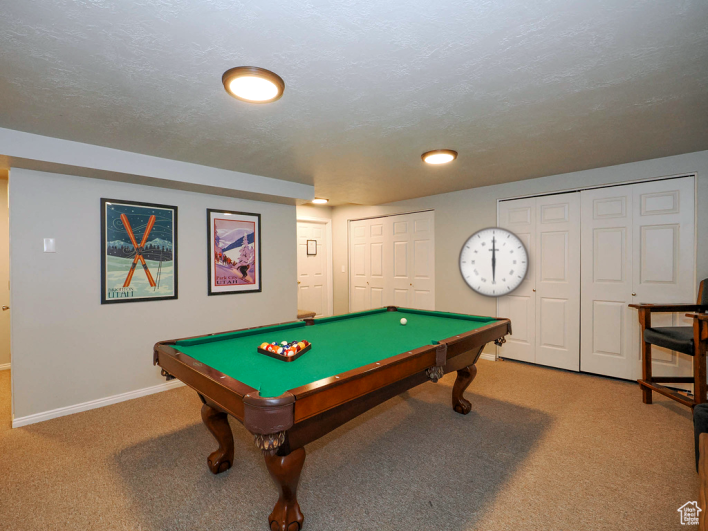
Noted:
**6:00**
